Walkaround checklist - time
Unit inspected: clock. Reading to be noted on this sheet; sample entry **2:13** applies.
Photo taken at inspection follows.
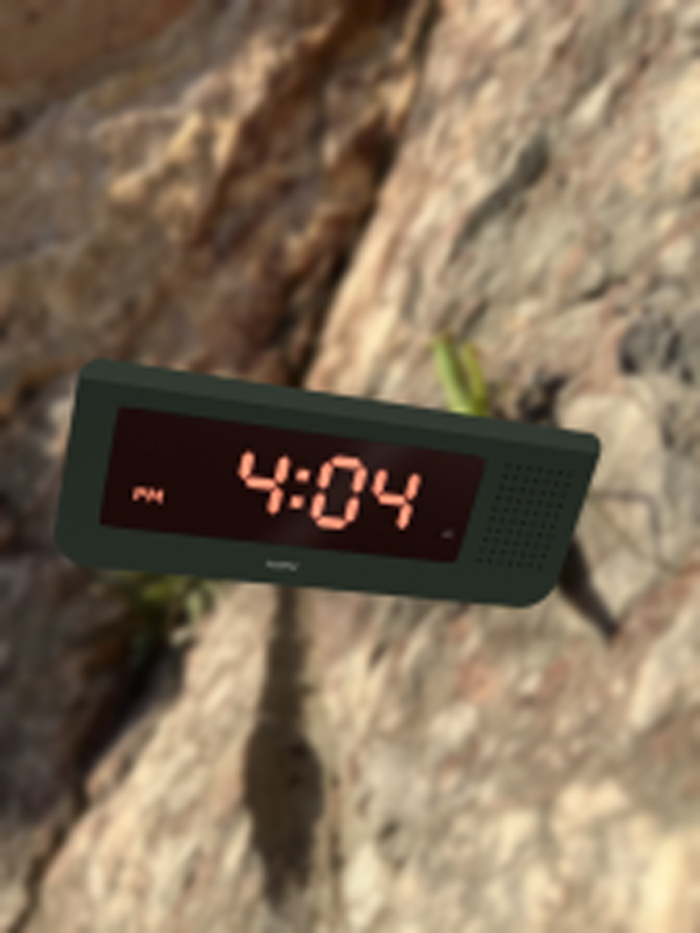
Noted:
**4:04**
